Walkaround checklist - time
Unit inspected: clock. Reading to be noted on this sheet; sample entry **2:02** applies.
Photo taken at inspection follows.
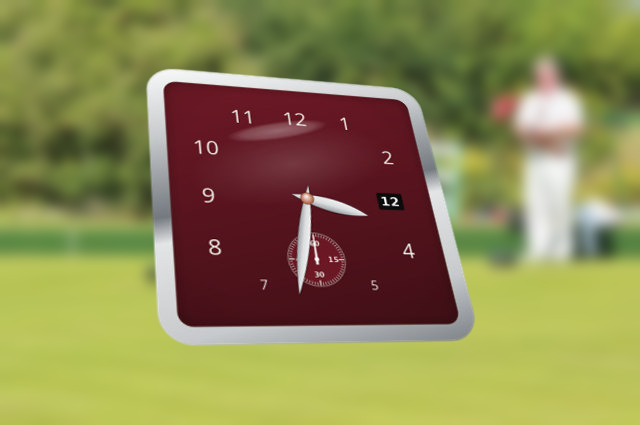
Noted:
**3:32**
